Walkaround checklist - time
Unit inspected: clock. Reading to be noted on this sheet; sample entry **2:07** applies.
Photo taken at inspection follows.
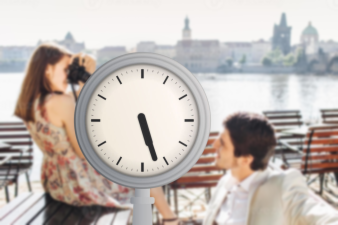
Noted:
**5:27**
